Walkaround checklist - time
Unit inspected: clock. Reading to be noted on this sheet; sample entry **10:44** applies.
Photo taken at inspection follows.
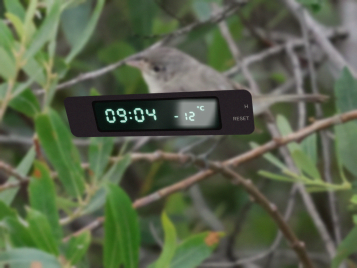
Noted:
**9:04**
